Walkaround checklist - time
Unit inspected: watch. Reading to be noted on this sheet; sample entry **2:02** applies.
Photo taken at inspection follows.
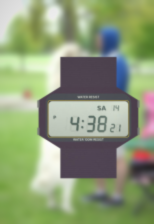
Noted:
**4:38**
